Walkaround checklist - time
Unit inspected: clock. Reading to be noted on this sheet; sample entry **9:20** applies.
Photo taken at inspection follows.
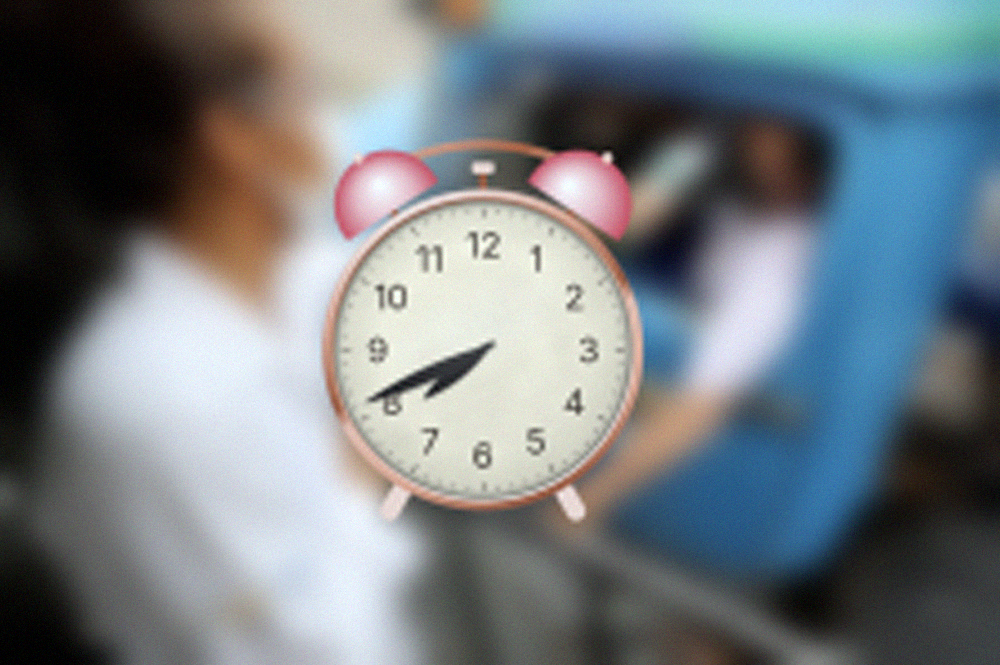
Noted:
**7:41**
